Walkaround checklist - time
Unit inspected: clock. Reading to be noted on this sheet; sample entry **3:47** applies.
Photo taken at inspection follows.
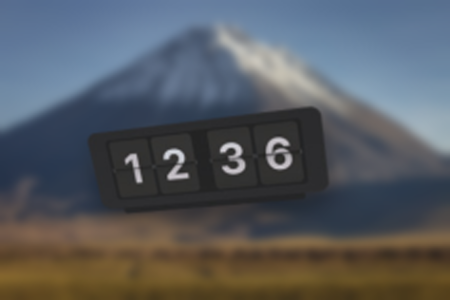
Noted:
**12:36**
